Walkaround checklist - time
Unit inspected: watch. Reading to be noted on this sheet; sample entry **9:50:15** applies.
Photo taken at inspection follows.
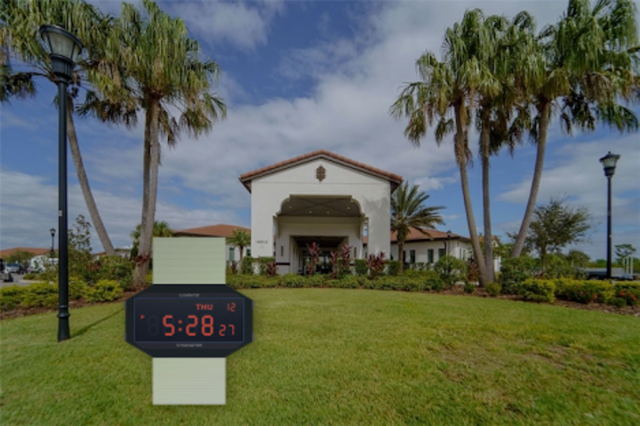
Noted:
**5:28:27**
